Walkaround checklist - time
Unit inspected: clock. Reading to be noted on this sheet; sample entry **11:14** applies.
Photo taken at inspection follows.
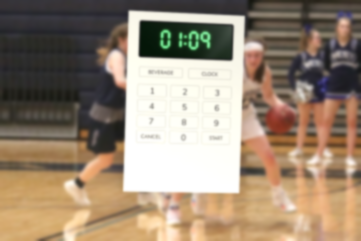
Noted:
**1:09**
